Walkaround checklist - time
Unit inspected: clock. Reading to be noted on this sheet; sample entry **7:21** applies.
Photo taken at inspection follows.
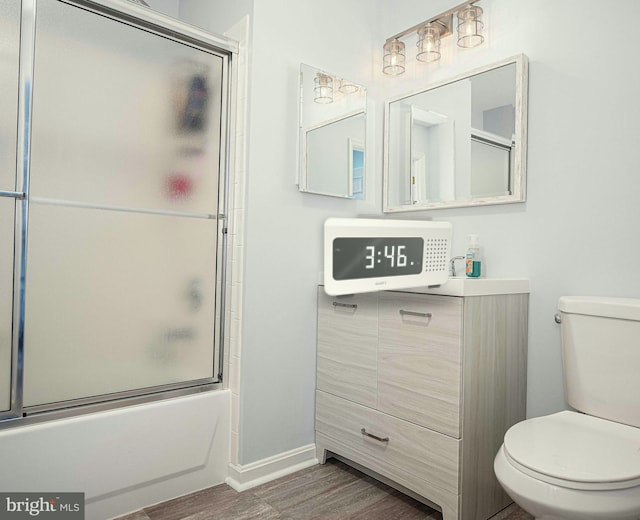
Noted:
**3:46**
